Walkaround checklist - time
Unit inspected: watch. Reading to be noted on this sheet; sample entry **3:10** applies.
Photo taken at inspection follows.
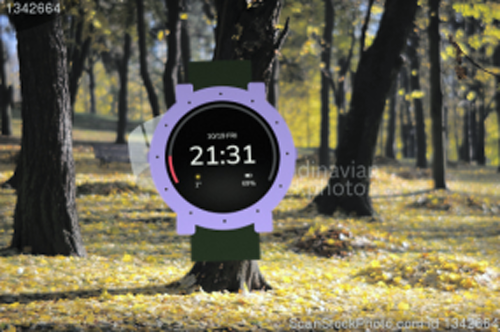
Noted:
**21:31**
